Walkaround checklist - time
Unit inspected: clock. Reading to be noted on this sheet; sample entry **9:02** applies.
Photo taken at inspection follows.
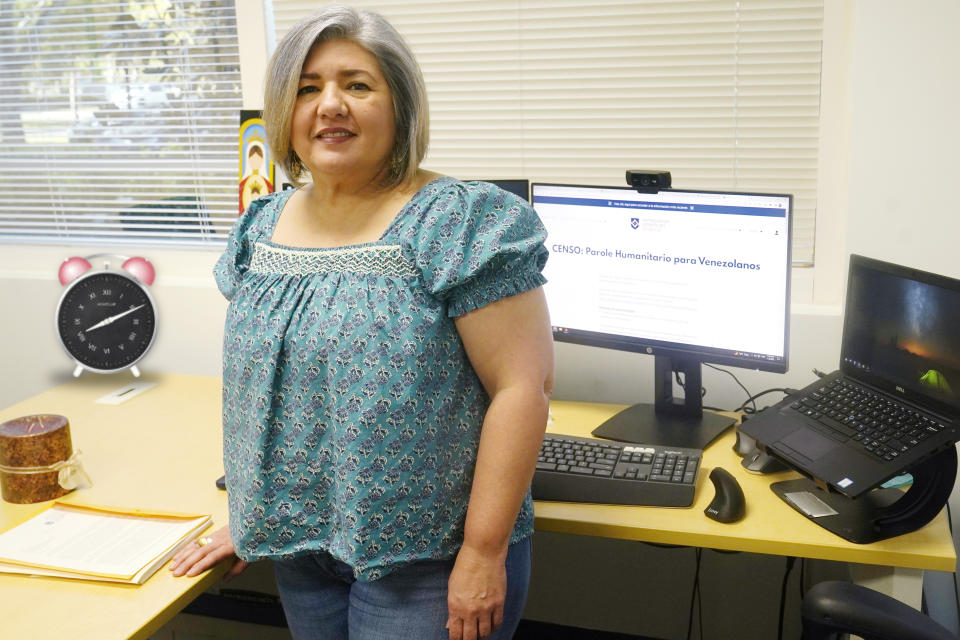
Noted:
**8:11**
